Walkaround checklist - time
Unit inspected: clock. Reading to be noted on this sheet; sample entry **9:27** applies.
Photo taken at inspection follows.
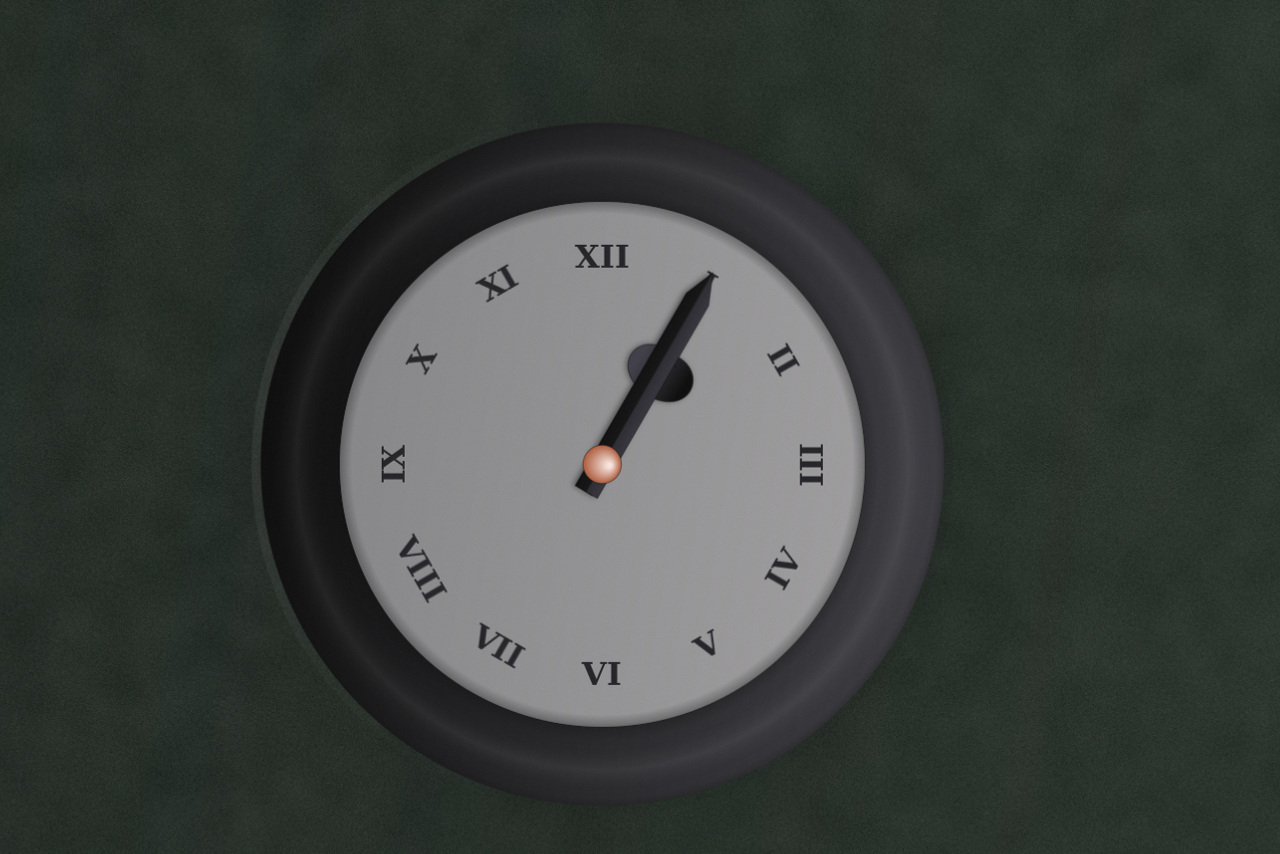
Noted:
**1:05**
